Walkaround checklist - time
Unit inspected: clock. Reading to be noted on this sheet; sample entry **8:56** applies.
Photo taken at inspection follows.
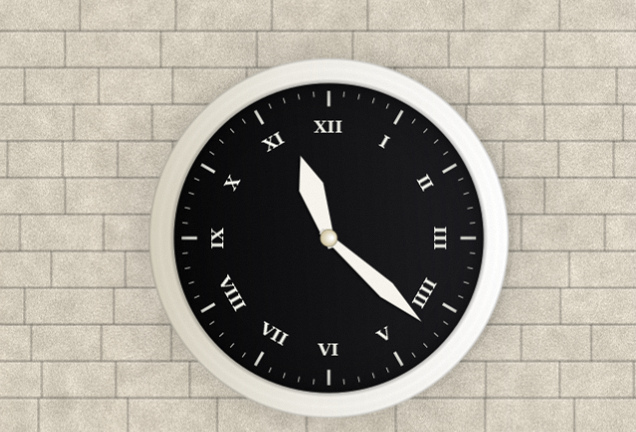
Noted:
**11:22**
